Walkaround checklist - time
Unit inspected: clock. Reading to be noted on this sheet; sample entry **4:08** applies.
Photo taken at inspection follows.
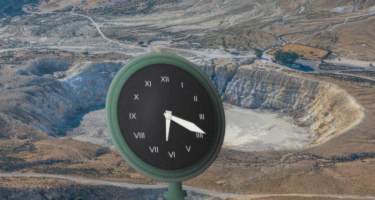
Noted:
**6:19**
